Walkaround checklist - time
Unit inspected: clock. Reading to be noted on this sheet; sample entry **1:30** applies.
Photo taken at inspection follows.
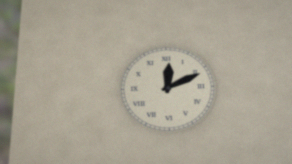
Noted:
**12:11**
